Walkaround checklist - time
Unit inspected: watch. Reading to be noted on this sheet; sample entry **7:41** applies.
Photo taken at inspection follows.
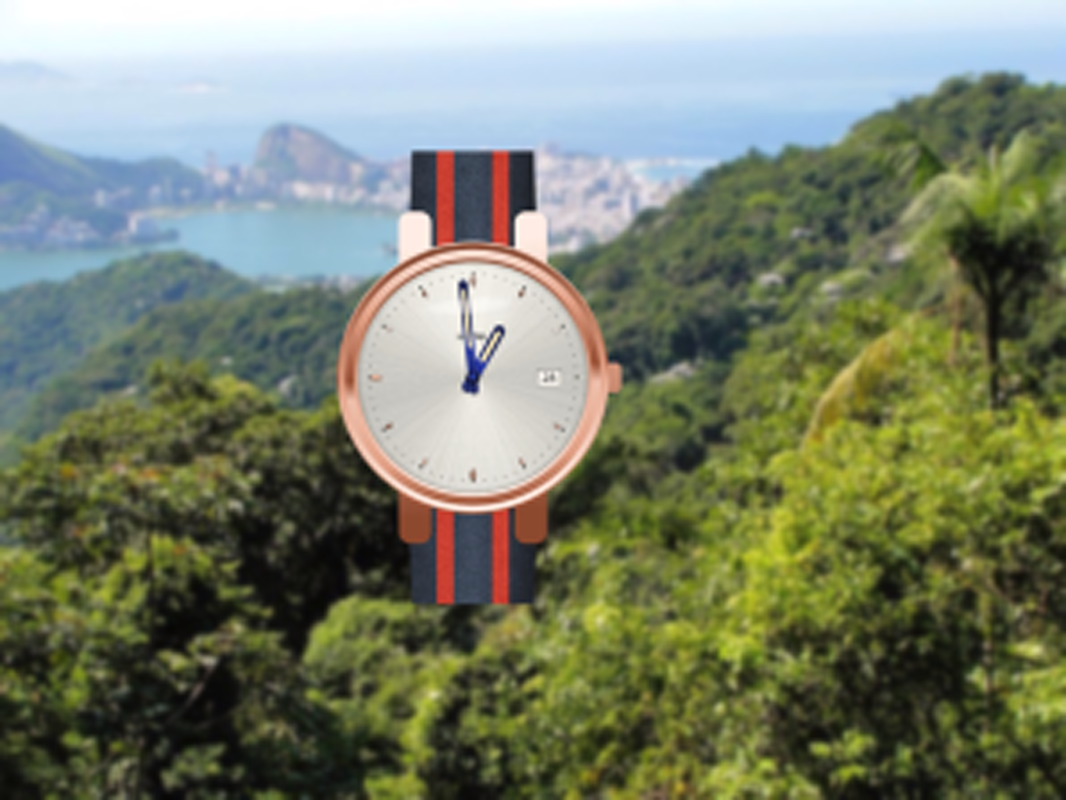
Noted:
**12:59**
